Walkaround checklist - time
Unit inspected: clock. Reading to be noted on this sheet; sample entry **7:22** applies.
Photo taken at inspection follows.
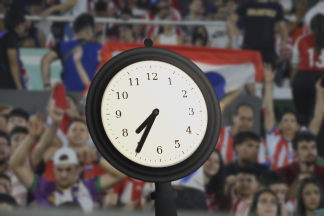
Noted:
**7:35**
